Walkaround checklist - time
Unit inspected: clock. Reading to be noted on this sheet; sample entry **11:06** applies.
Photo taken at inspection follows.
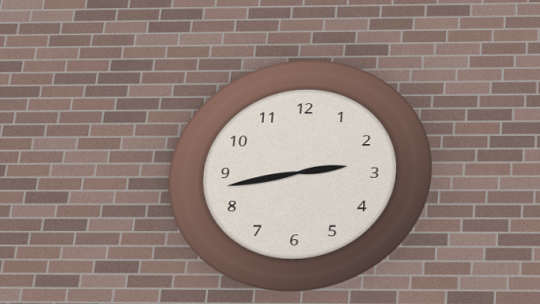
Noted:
**2:43**
